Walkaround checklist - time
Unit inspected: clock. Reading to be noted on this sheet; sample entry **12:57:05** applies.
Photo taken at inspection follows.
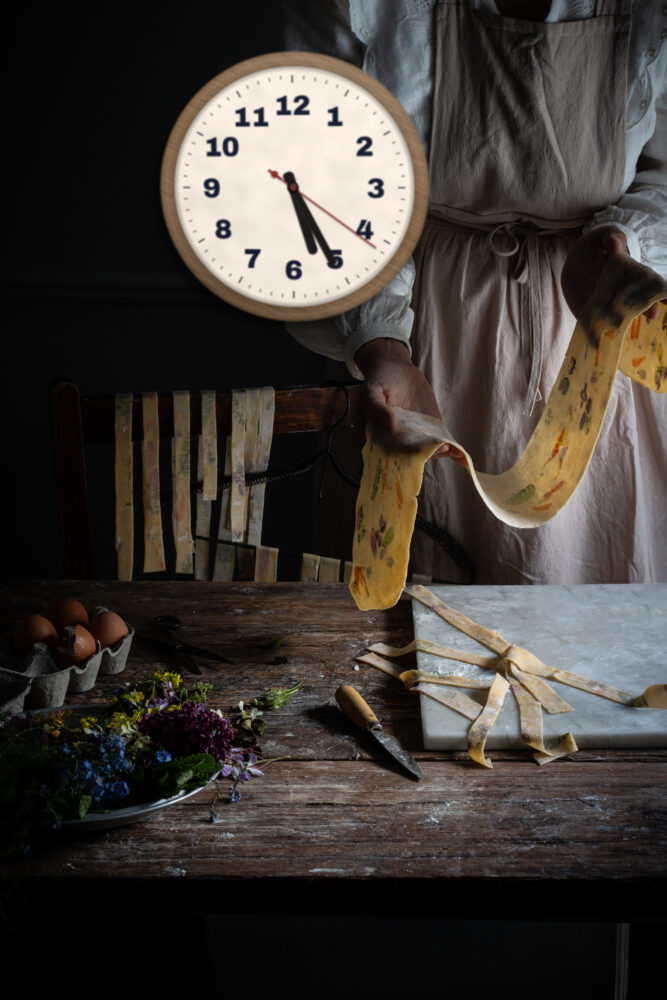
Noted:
**5:25:21**
